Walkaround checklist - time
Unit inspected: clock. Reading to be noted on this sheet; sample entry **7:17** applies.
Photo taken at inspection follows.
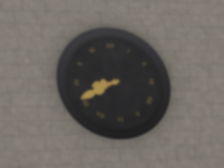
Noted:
**8:41**
